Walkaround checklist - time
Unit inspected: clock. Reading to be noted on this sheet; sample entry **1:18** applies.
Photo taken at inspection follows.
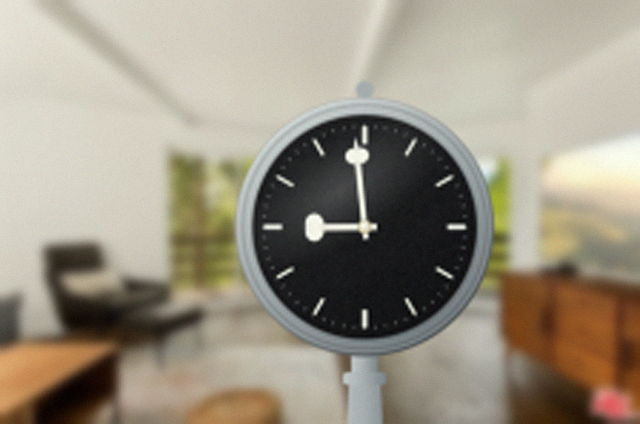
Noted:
**8:59**
